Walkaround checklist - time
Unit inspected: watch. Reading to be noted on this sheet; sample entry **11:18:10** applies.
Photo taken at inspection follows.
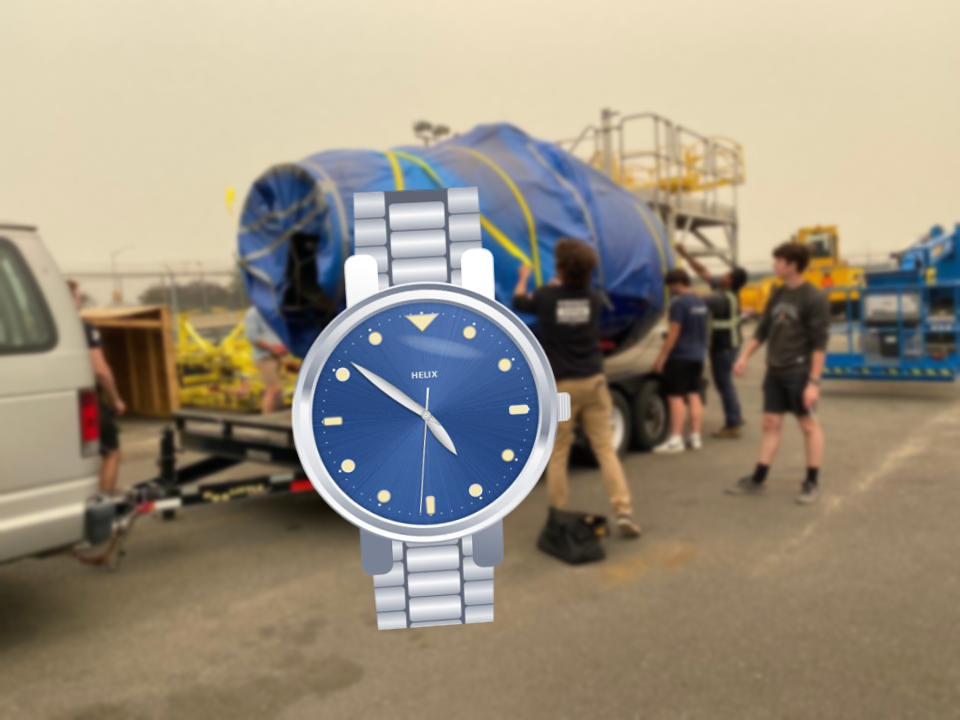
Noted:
**4:51:31**
